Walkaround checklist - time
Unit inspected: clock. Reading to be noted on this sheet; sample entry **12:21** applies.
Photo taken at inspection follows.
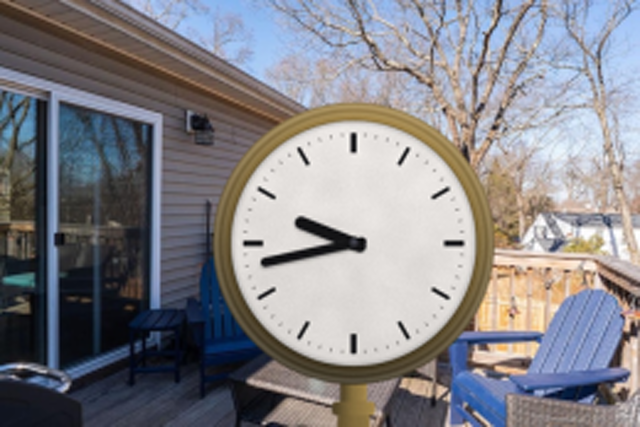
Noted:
**9:43**
